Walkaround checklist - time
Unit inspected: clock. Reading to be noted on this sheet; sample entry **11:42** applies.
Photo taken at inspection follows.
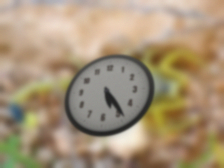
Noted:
**5:24**
